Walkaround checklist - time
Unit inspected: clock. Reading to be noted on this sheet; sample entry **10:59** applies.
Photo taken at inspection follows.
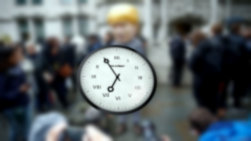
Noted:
**6:55**
